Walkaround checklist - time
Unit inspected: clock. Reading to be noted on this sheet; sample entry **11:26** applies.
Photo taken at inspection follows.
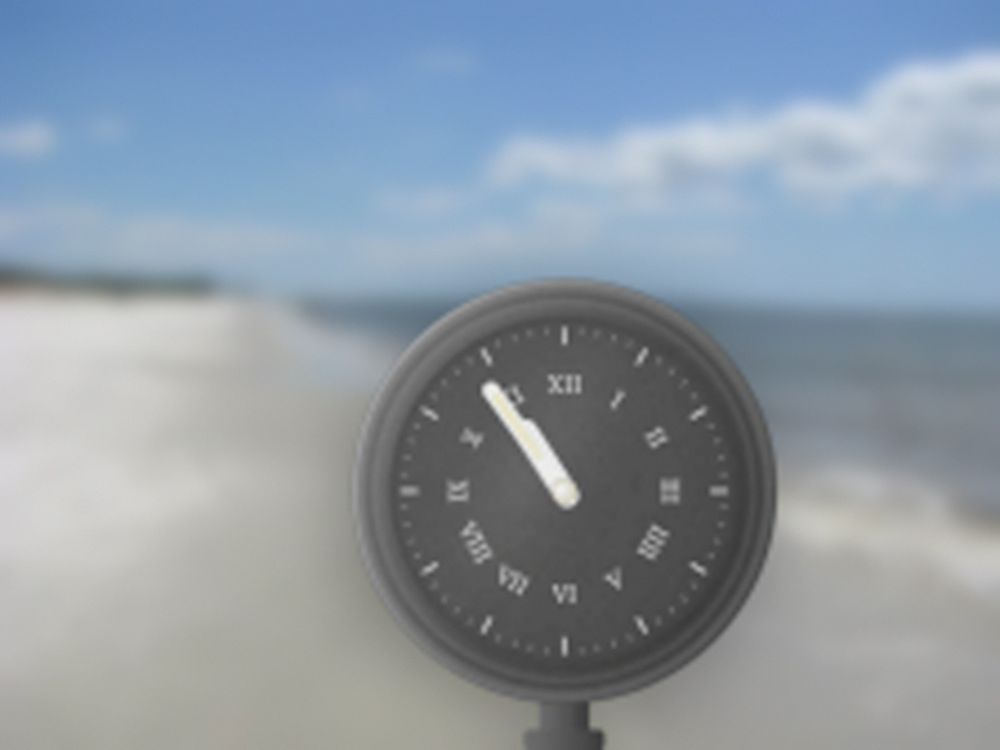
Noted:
**10:54**
